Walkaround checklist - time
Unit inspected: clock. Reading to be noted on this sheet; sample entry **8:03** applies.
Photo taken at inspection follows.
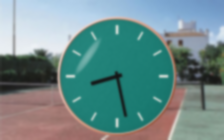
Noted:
**8:28**
